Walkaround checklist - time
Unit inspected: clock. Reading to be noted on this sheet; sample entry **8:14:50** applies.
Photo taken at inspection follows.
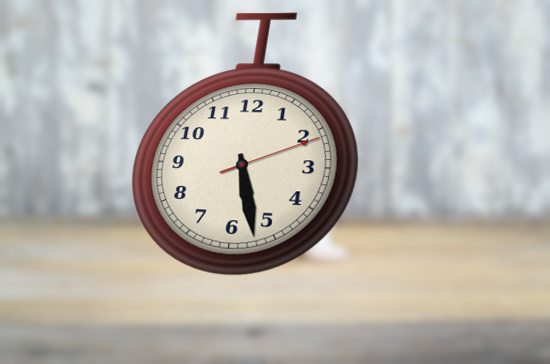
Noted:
**5:27:11**
